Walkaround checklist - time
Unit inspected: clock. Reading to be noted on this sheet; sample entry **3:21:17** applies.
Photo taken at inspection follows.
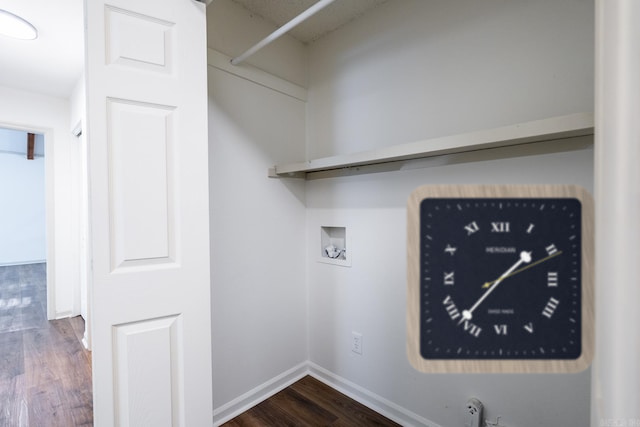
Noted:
**1:37:11**
